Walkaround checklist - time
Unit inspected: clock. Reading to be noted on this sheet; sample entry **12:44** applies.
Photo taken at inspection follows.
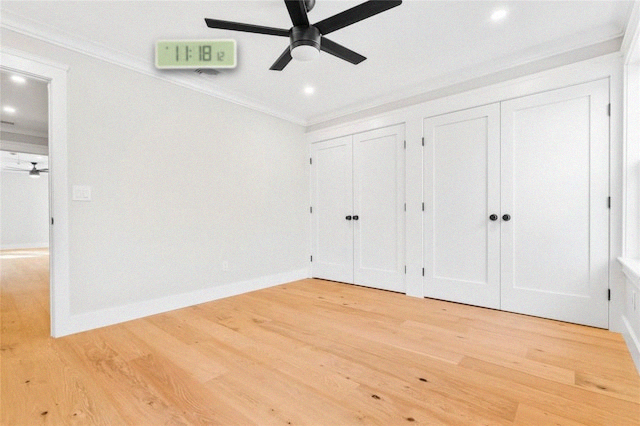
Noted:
**11:18**
